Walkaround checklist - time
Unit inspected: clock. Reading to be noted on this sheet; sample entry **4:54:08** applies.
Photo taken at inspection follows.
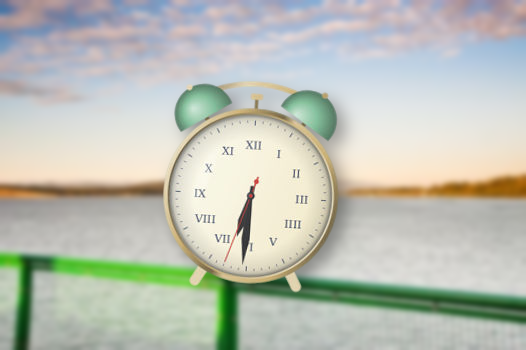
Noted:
**6:30:33**
